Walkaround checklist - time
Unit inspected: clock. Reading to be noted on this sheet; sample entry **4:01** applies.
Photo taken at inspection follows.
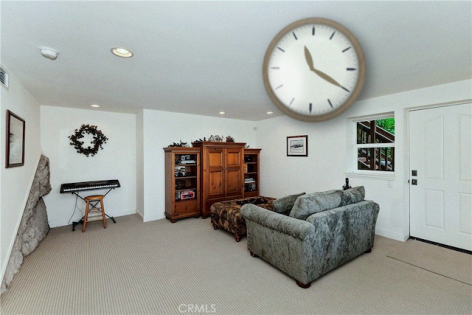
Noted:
**11:20**
